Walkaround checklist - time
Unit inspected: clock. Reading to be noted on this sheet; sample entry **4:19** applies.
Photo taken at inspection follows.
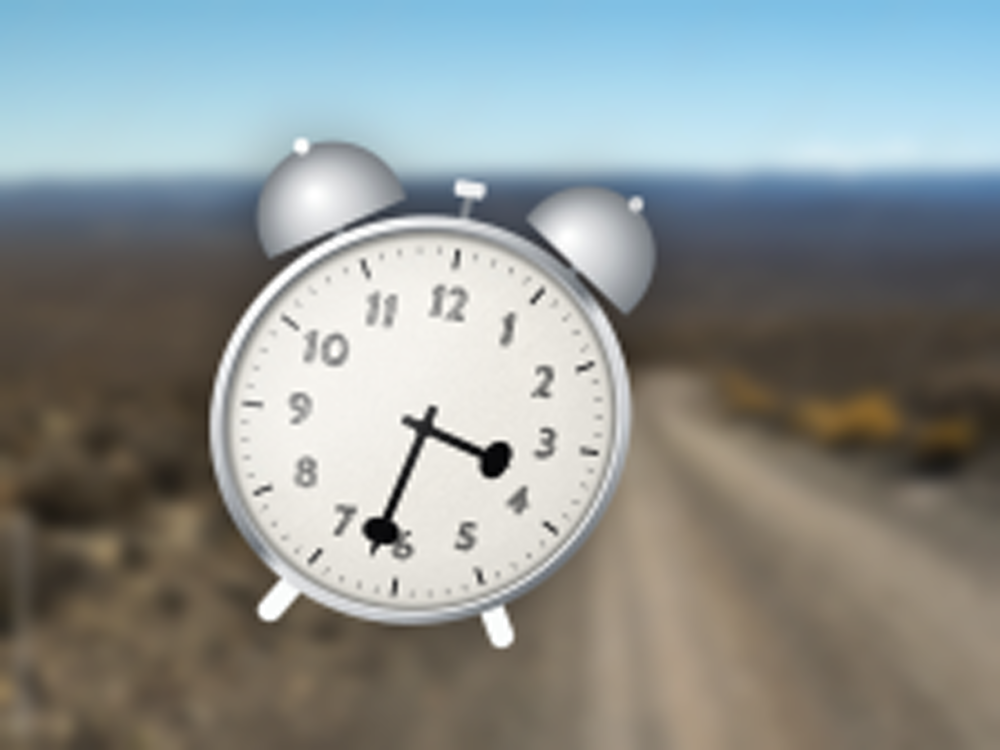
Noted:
**3:32**
